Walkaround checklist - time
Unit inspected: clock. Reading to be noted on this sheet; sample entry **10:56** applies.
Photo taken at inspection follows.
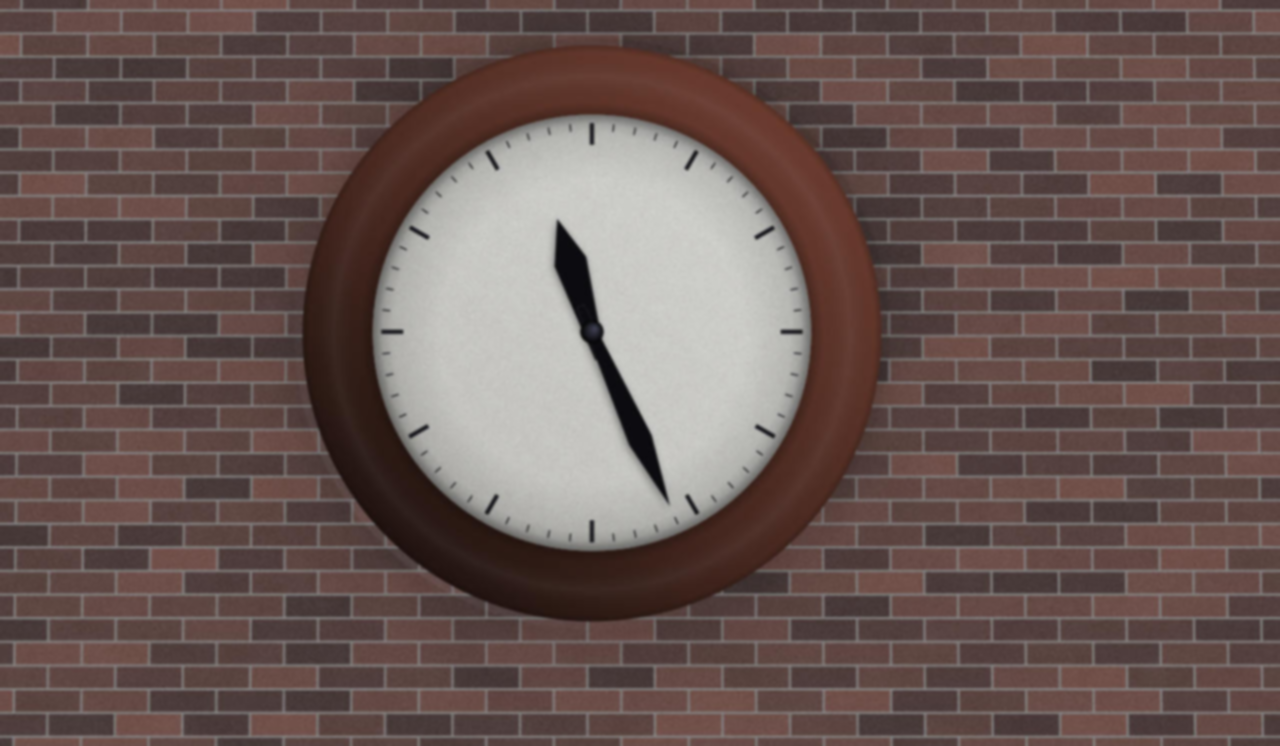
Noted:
**11:26**
